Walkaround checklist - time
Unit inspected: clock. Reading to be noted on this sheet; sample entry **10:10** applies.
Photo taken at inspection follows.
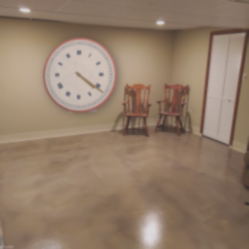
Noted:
**4:21**
